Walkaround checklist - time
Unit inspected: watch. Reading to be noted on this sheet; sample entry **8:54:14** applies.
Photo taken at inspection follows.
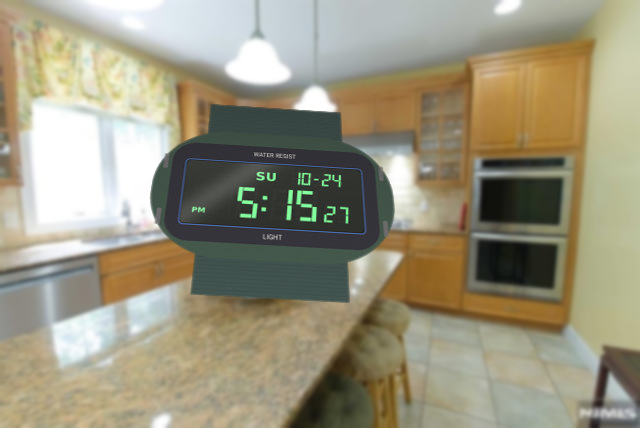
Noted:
**5:15:27**
